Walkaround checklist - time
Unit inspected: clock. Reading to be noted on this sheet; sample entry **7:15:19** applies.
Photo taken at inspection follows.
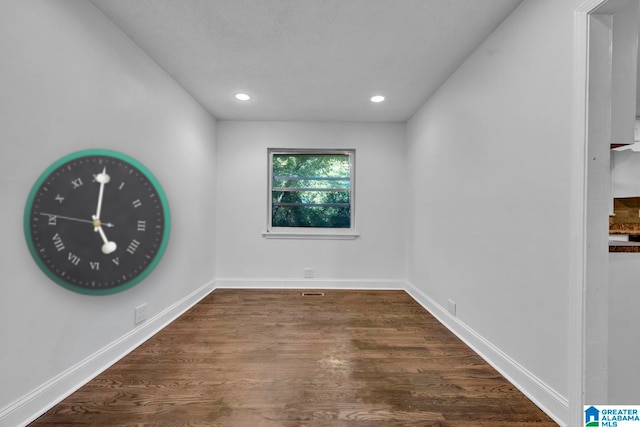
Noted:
**5:00:46**
